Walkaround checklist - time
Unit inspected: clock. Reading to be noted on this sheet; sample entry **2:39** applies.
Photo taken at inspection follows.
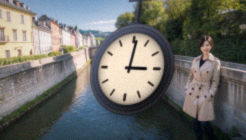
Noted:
**3:01**
